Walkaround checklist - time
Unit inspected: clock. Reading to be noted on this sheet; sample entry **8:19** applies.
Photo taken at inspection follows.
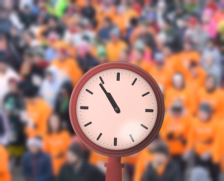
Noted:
**10:54**
